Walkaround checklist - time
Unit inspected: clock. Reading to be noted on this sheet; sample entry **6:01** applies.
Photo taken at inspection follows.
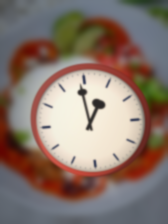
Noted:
**12:59**
